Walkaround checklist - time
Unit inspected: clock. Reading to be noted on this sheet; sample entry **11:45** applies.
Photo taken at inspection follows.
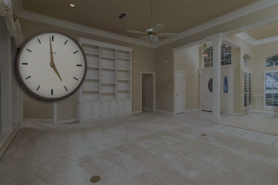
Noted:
**4:59**
